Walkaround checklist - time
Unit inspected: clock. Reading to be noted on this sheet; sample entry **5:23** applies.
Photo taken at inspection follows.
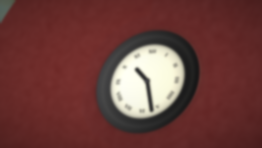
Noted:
**10:27**
